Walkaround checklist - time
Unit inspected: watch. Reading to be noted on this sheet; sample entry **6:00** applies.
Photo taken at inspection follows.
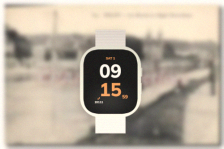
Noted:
**9:15**
